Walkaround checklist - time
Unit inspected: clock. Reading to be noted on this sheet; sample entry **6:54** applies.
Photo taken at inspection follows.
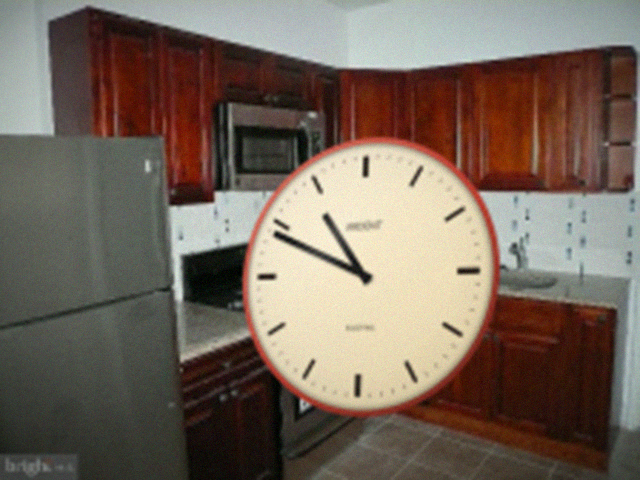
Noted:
**10:49**
